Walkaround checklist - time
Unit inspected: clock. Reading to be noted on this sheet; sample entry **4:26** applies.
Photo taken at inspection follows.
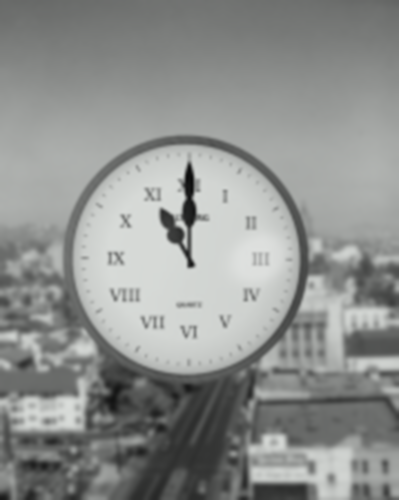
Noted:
**11:00**
